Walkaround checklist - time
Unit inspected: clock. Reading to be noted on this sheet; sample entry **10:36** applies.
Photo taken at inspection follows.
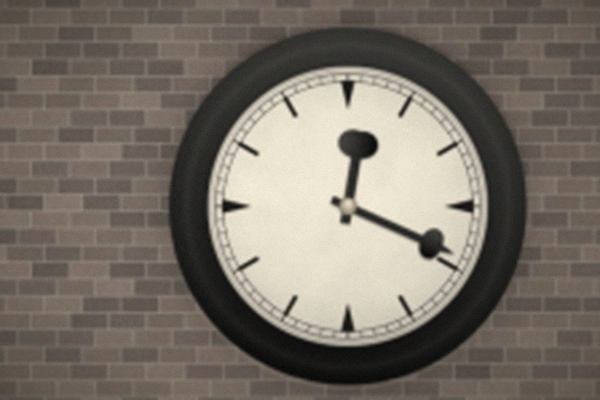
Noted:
**12:19**
